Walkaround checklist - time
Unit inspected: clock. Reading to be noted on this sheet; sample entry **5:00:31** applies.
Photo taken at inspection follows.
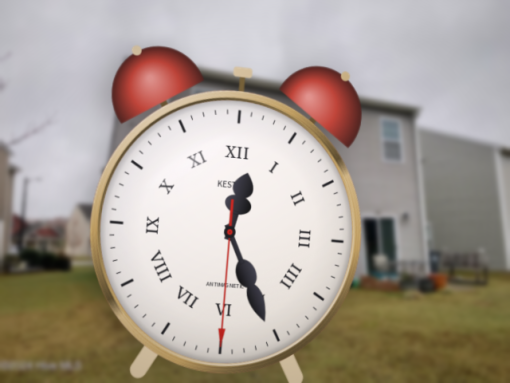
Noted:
**12:25:30**
